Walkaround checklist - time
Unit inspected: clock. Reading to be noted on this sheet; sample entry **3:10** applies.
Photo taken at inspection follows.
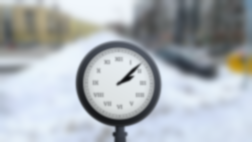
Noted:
**2:08**
